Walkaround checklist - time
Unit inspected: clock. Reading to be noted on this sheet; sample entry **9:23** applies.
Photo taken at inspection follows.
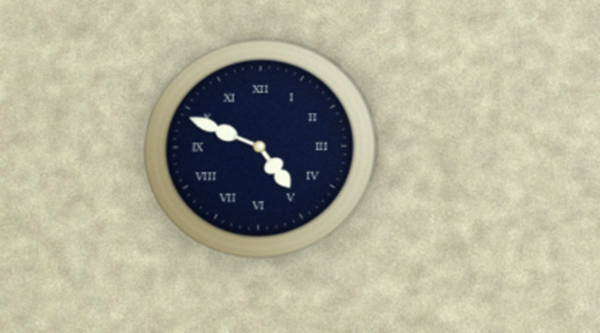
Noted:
**4:49**
